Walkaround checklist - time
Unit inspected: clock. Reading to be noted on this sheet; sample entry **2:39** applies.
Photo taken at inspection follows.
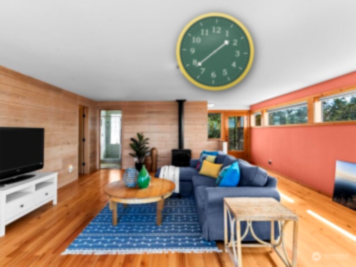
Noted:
**1:38**
